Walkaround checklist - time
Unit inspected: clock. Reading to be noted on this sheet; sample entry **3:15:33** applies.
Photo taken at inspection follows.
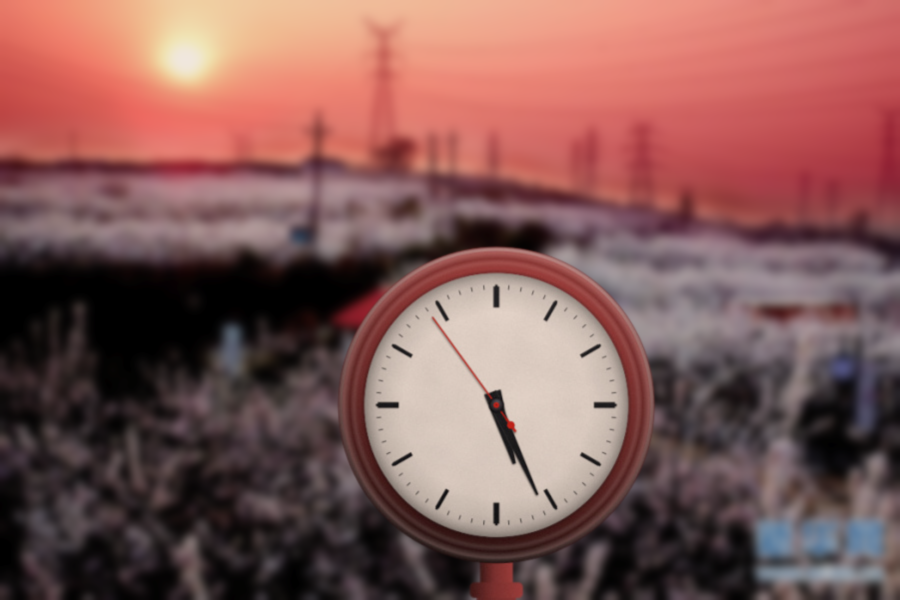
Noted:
**5:25:54**
